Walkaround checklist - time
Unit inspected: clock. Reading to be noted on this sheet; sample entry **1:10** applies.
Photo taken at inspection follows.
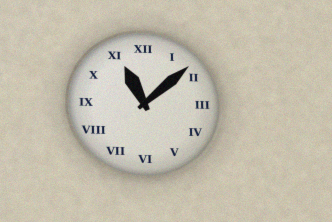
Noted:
**11:08**
